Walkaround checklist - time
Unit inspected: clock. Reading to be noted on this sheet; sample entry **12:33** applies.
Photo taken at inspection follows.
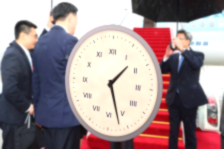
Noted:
**1:27**
